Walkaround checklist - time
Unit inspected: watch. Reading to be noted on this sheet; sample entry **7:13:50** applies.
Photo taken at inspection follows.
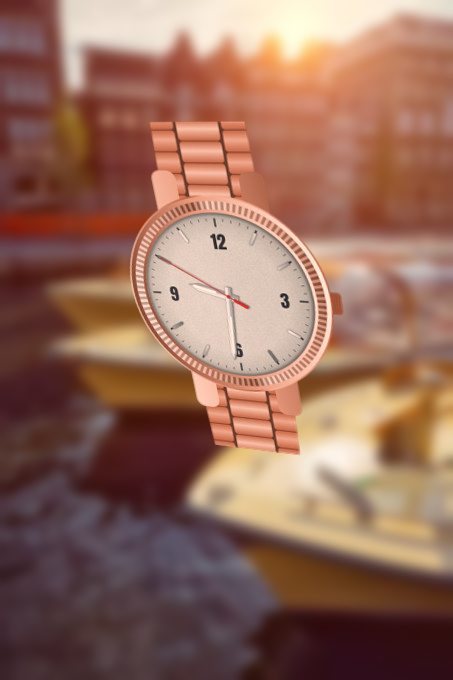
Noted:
**9:30:50**
